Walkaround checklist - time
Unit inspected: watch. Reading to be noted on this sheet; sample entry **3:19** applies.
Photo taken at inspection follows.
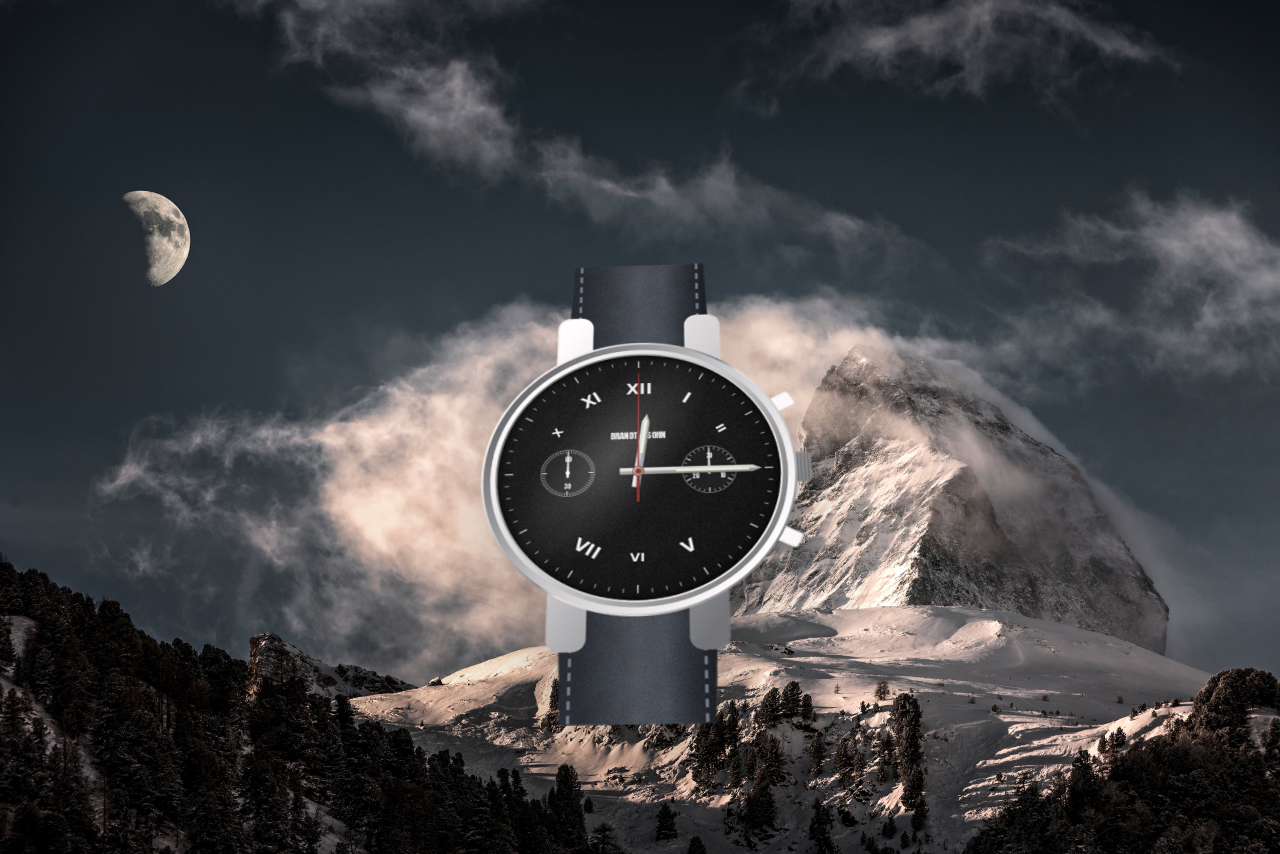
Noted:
**12:15**
